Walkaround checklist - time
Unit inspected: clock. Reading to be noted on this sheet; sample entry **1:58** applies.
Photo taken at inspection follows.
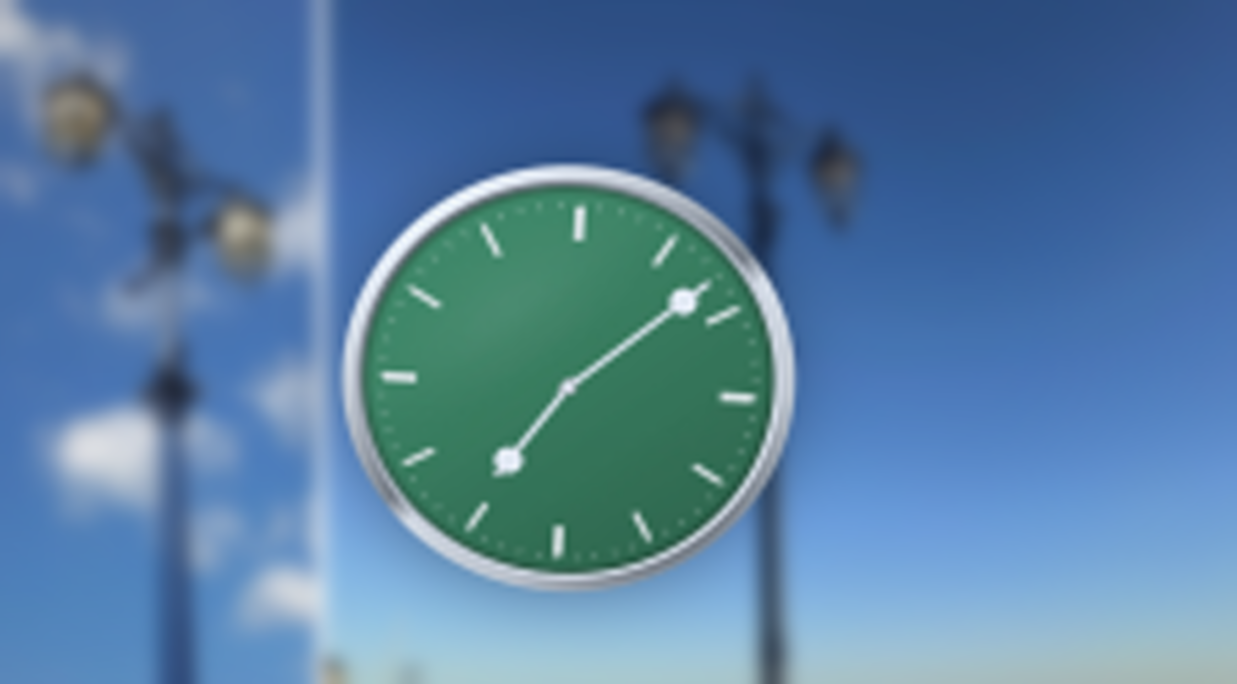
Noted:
**7:08**
